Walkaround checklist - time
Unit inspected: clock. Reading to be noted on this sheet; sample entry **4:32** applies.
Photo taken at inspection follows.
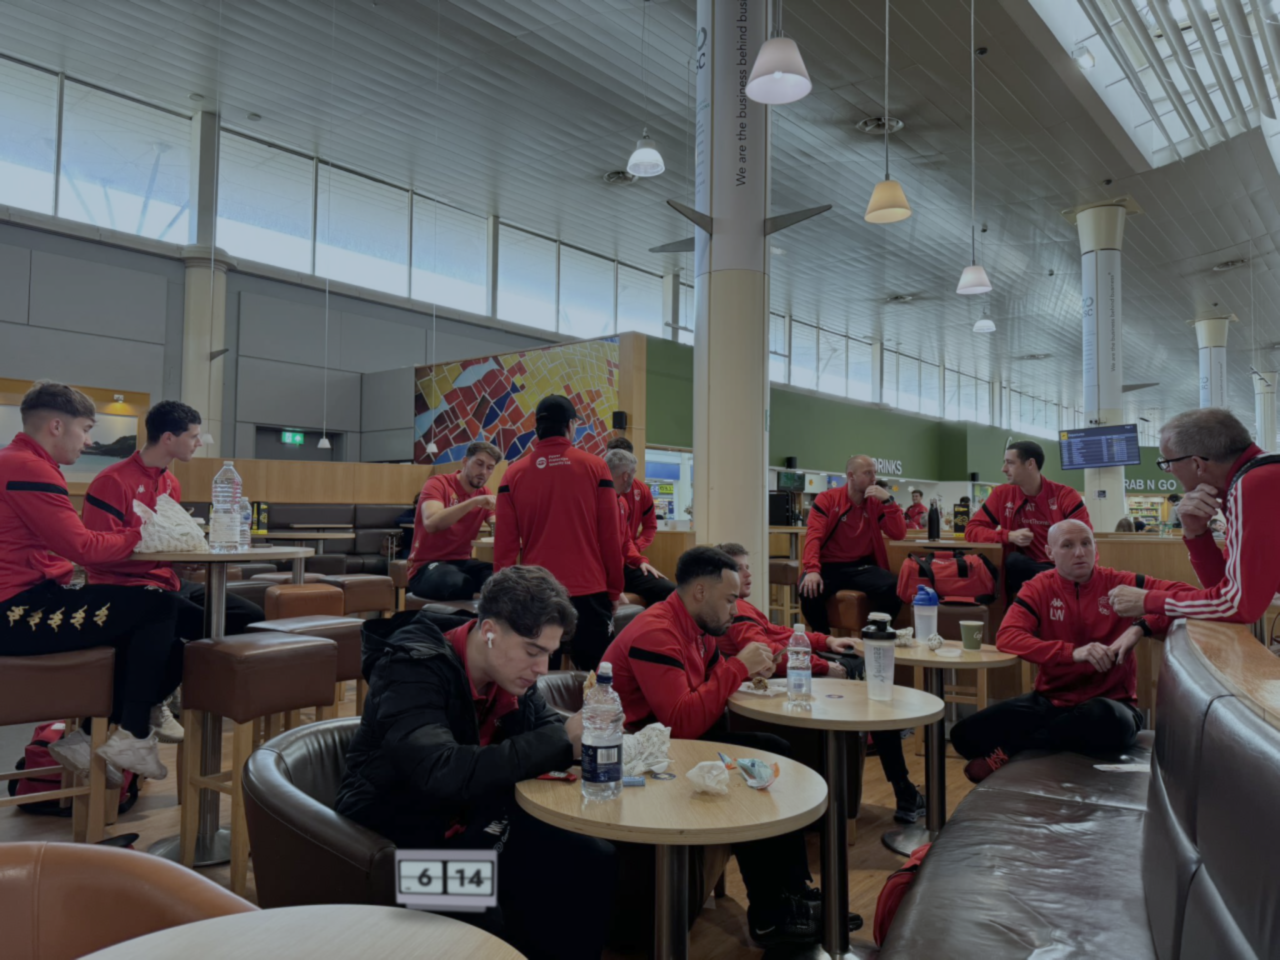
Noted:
**6:14**
